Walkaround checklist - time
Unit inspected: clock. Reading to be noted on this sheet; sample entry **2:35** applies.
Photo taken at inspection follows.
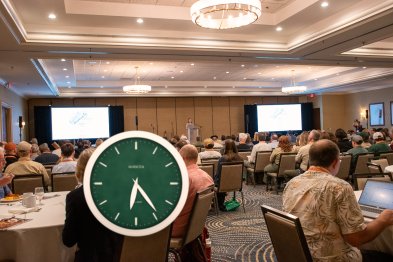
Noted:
**6:24**
